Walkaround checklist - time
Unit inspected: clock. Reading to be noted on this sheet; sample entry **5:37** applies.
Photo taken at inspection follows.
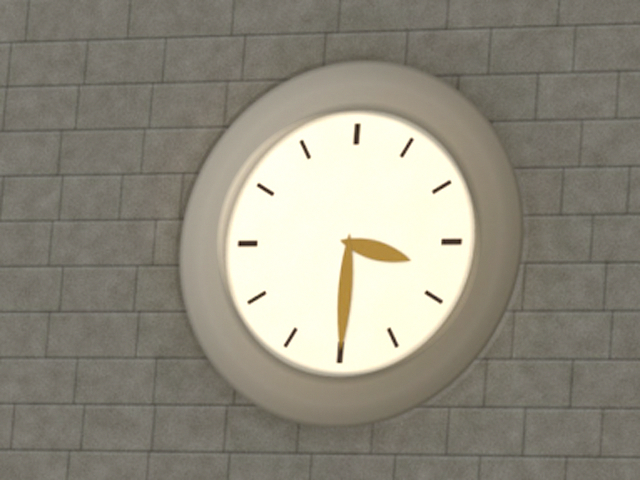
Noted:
**3:30**
